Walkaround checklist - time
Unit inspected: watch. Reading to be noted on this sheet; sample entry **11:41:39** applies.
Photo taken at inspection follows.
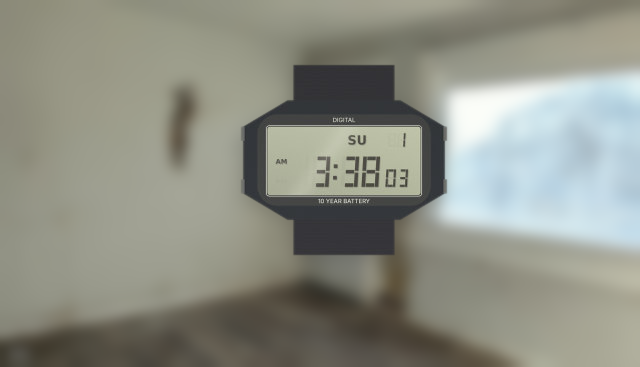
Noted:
**3:38:03**
